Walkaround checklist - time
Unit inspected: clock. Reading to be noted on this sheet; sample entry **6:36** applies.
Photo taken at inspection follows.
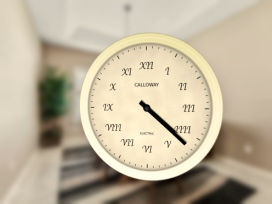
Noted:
**4:22**
